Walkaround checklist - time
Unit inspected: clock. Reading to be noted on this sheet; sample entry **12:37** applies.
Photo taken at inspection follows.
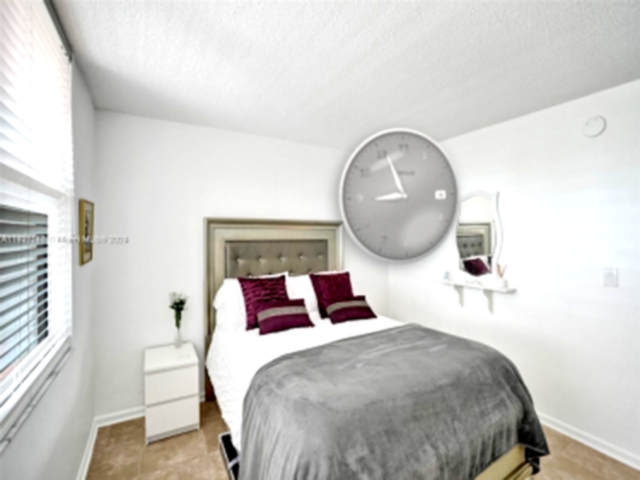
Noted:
**8:56**
